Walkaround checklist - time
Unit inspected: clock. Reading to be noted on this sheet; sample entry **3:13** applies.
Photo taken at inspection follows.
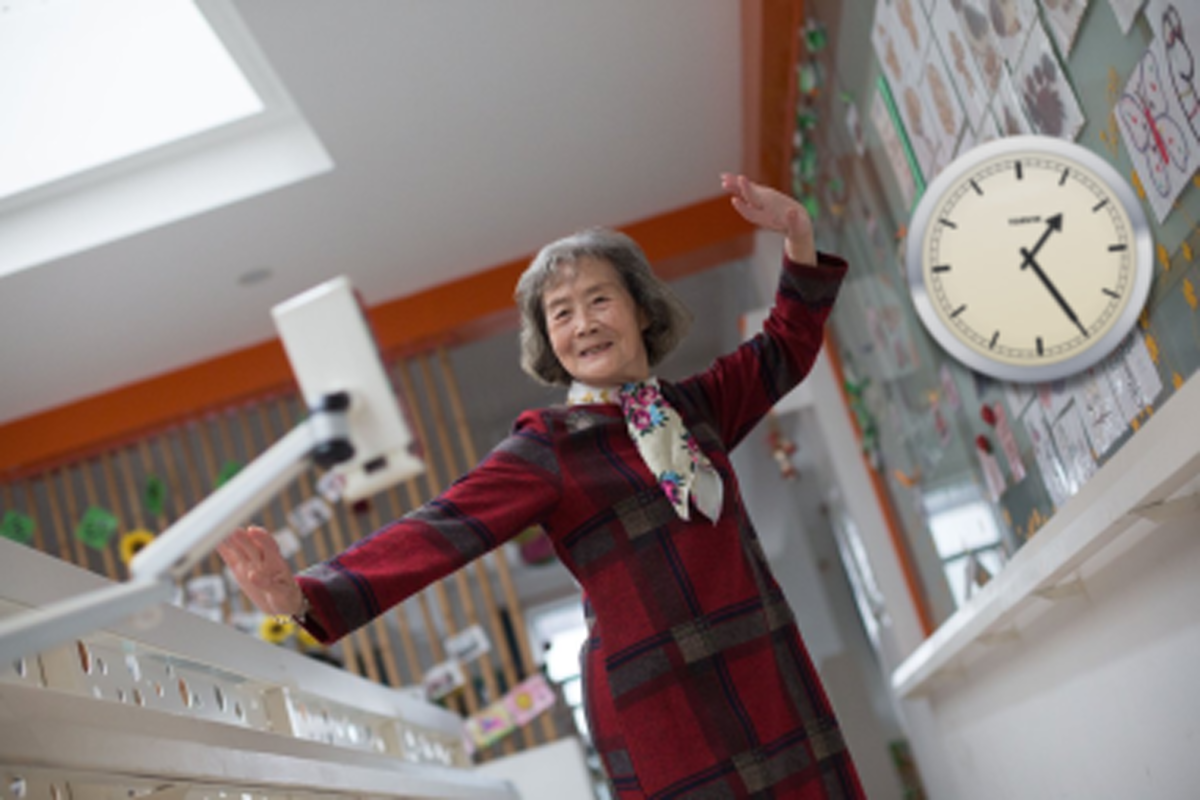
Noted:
**1:25**
